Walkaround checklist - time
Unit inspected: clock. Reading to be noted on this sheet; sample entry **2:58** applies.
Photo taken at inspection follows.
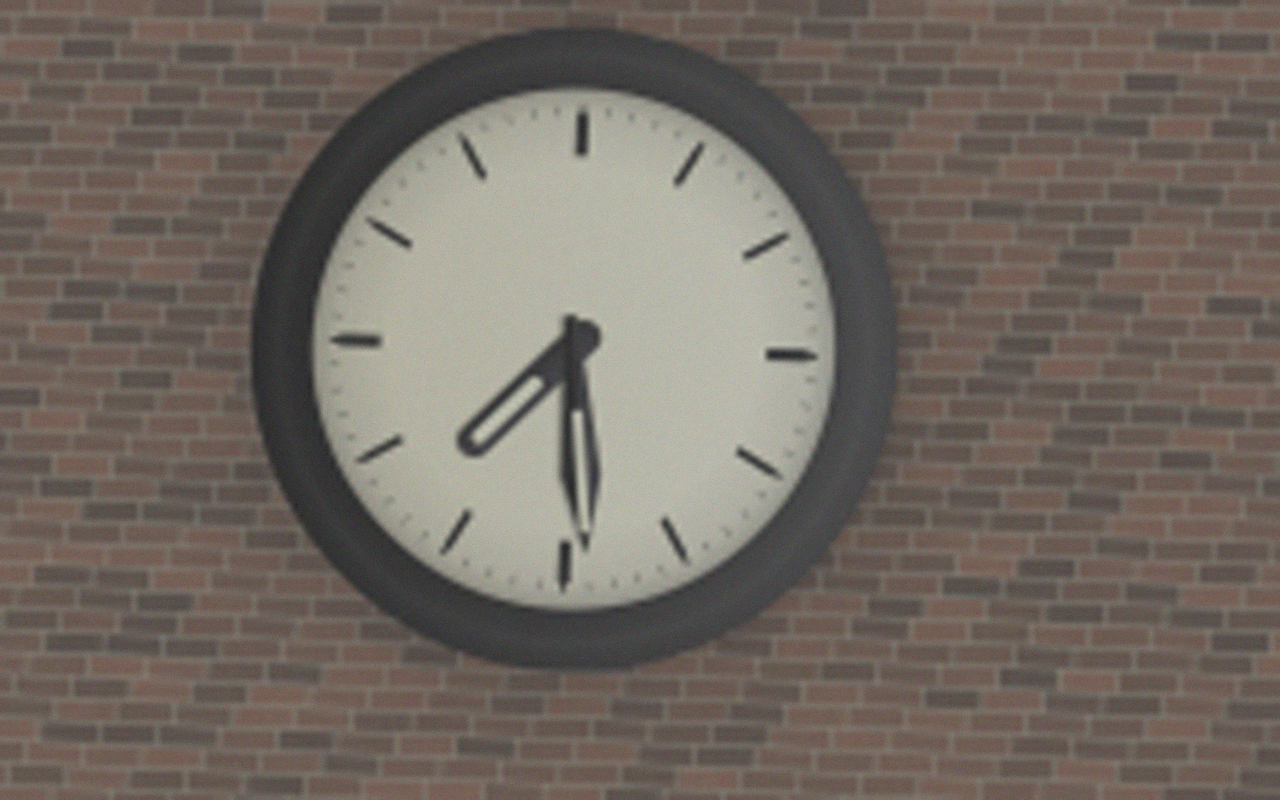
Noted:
**7:29**
